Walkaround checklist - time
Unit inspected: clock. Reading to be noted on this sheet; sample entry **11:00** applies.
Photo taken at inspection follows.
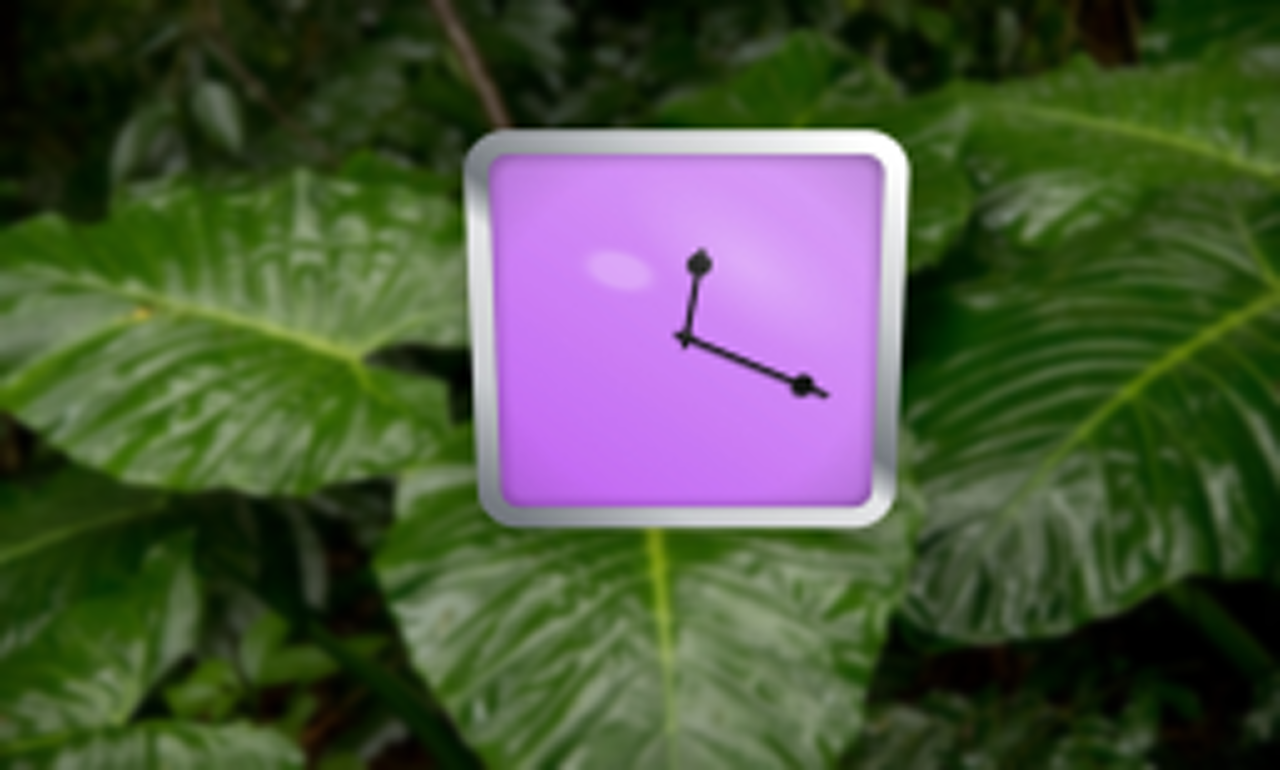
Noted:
**12:19**
